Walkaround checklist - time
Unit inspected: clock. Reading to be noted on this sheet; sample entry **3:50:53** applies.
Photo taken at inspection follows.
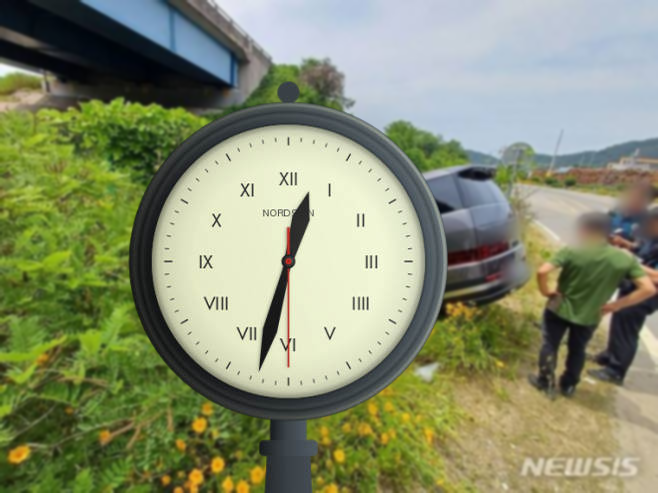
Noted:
**12:32:30**
